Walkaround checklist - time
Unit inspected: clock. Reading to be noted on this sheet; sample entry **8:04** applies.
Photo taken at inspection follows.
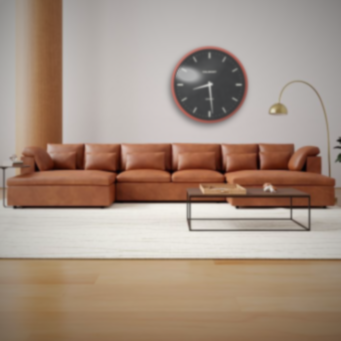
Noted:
**8:29**
